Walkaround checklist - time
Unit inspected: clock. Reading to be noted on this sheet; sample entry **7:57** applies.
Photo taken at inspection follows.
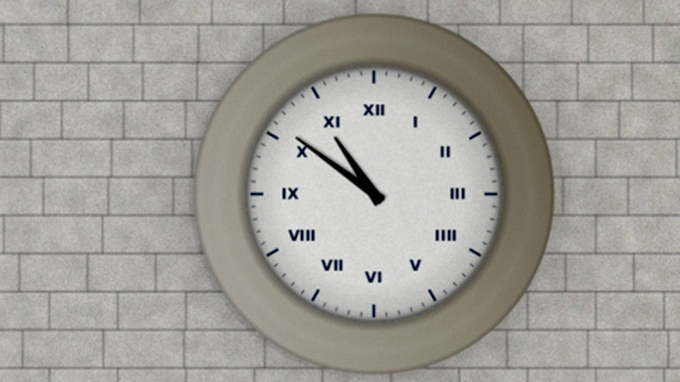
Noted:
**10:51**
